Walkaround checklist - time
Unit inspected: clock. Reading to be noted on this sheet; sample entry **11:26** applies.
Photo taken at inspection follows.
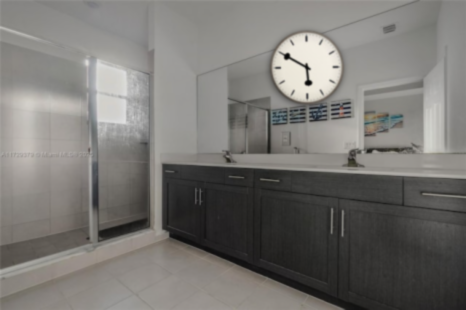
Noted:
**5:50**
